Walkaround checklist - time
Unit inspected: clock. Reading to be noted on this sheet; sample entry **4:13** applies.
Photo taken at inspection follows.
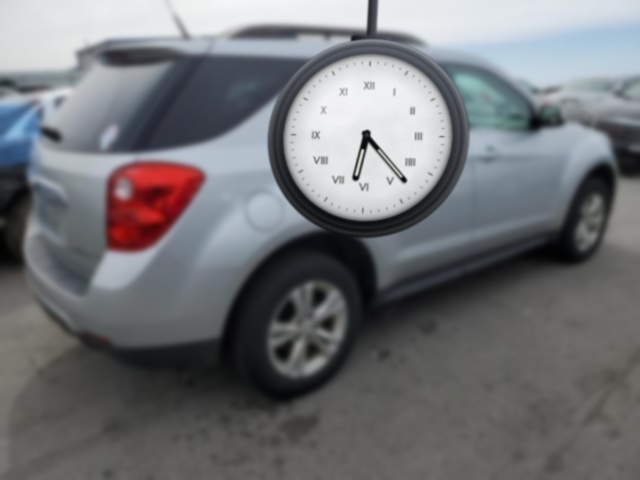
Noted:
**6:23**
